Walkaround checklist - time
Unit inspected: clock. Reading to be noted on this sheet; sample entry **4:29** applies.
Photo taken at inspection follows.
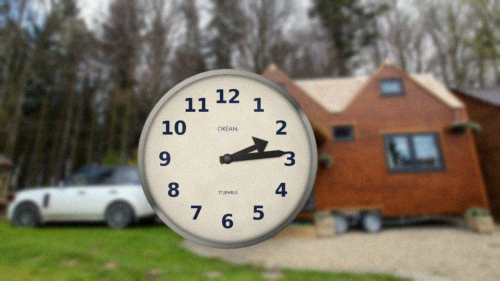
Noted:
**2:14**
